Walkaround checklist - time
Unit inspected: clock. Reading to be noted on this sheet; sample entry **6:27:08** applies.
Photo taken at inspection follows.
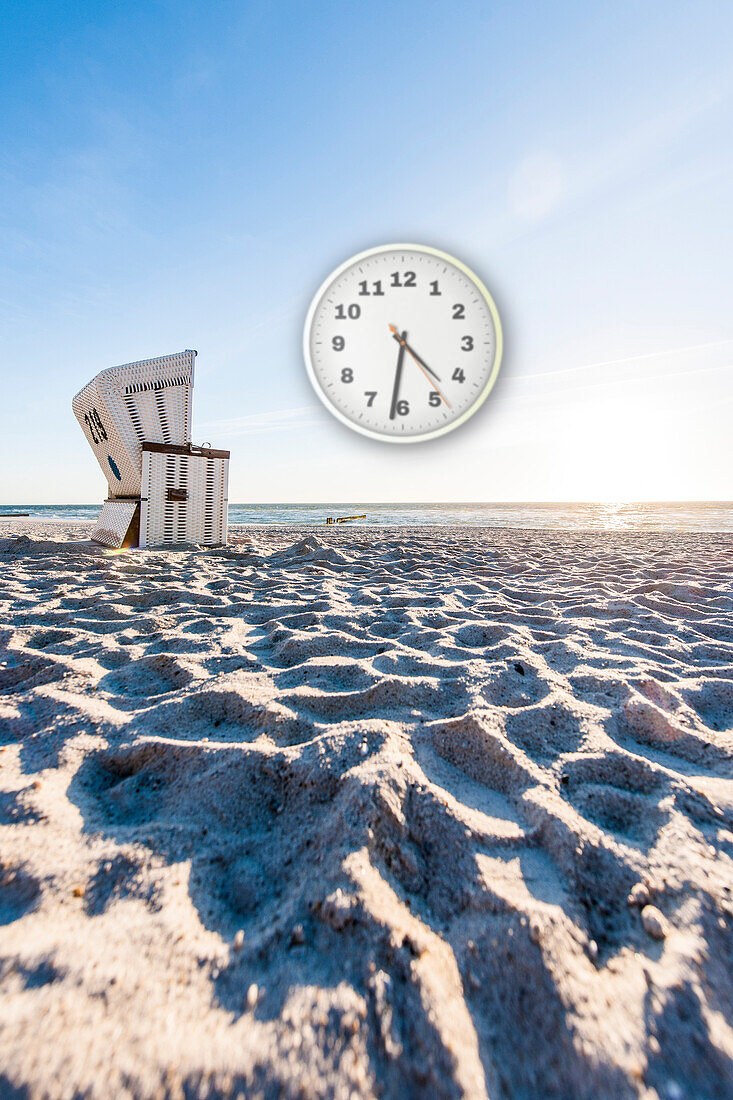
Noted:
**4:31:24**
